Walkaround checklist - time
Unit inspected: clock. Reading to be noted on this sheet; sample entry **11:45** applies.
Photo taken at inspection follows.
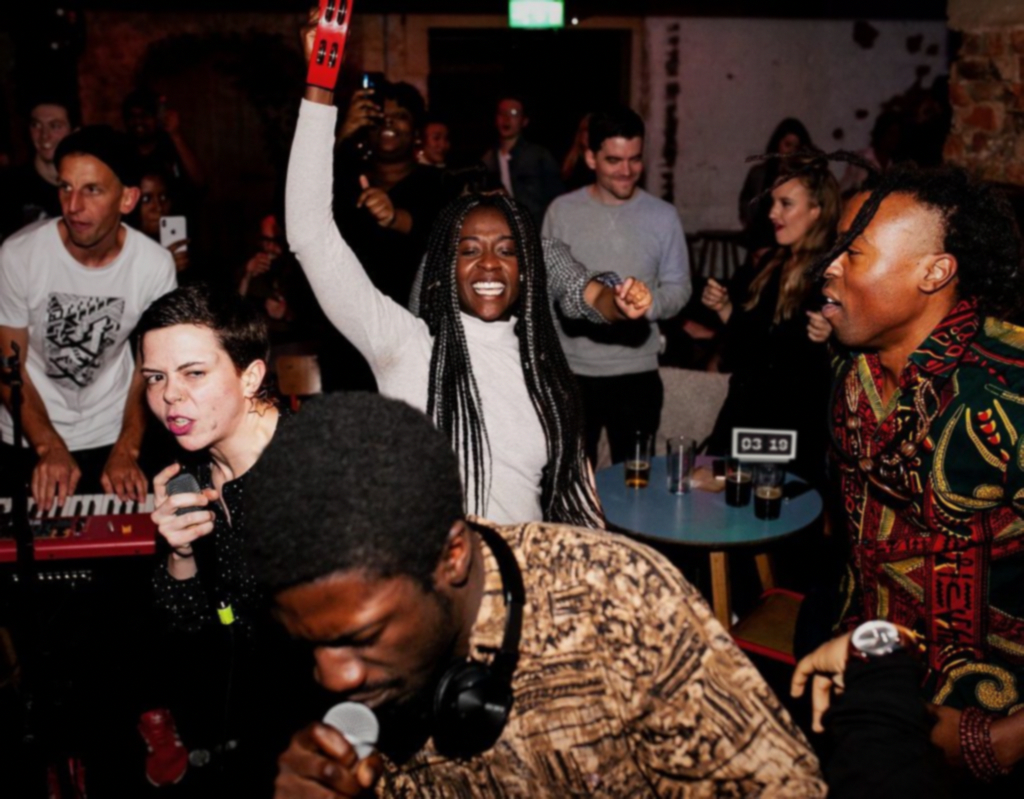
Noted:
**3:19**
